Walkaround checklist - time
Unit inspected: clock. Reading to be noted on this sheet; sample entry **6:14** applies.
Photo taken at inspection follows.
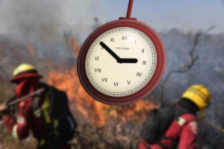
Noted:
**2:51**
